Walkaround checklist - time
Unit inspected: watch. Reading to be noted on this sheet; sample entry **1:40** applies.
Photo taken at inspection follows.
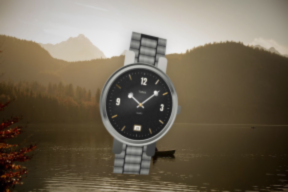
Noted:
**10:08**
